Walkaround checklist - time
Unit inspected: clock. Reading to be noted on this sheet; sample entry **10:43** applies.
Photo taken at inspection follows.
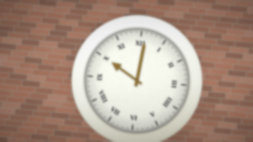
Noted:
**10:01**
